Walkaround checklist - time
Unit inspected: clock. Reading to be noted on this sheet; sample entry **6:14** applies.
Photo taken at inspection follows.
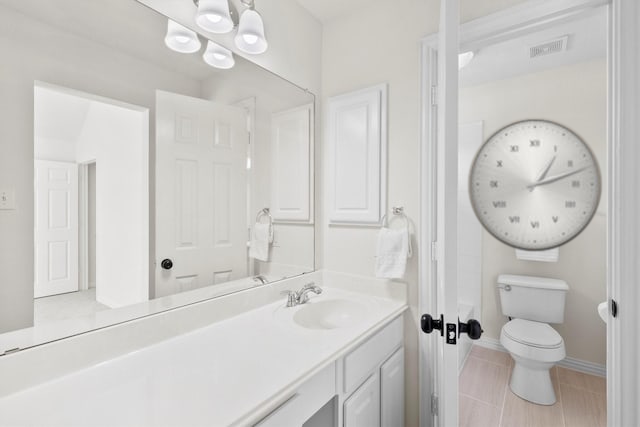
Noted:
**1:12**
